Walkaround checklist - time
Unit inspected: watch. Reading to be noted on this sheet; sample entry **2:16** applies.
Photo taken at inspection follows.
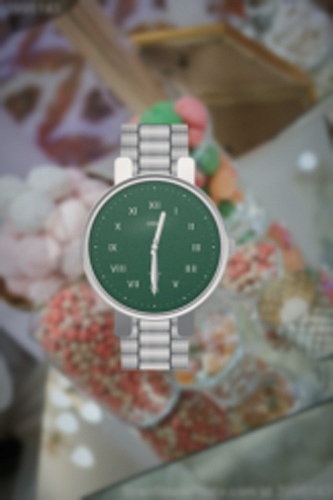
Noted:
**12:30**
